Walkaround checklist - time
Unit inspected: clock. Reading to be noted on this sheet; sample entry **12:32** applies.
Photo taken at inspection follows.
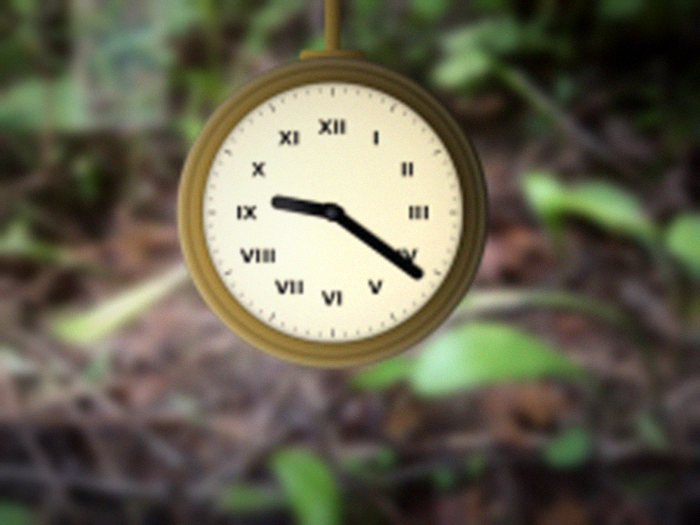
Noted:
**9:21**
